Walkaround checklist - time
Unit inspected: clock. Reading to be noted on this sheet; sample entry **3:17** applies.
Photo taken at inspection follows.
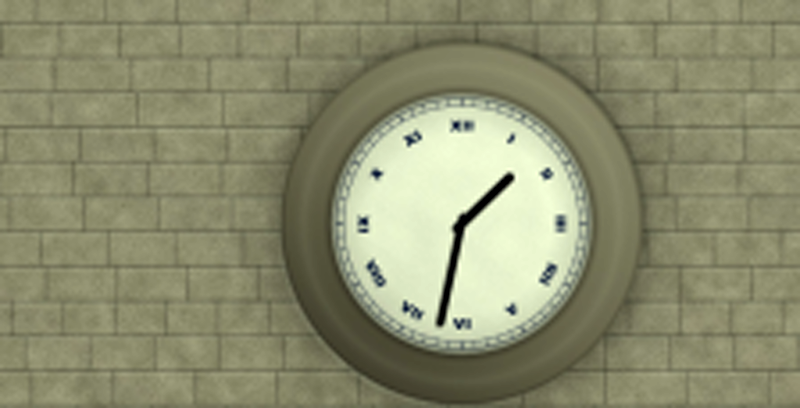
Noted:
**1:32**
